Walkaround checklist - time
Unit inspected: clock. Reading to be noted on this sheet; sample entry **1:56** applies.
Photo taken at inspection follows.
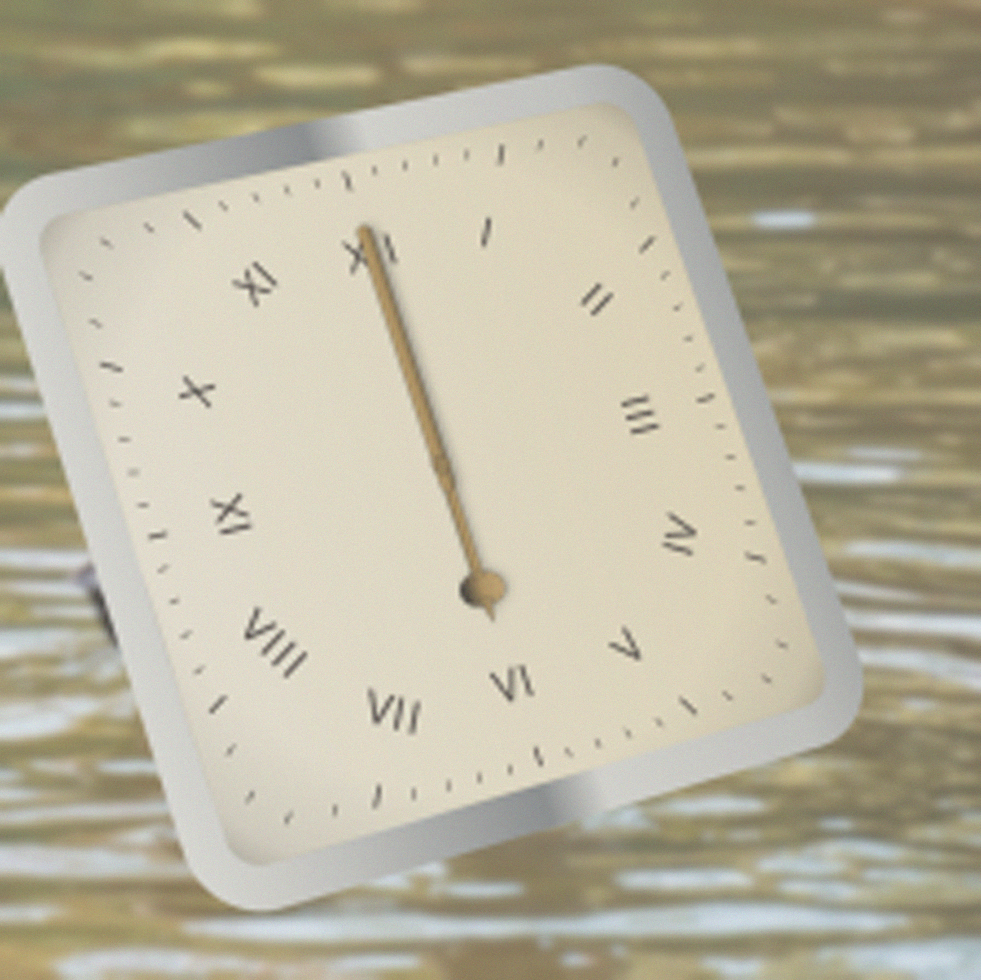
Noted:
**6:00**
